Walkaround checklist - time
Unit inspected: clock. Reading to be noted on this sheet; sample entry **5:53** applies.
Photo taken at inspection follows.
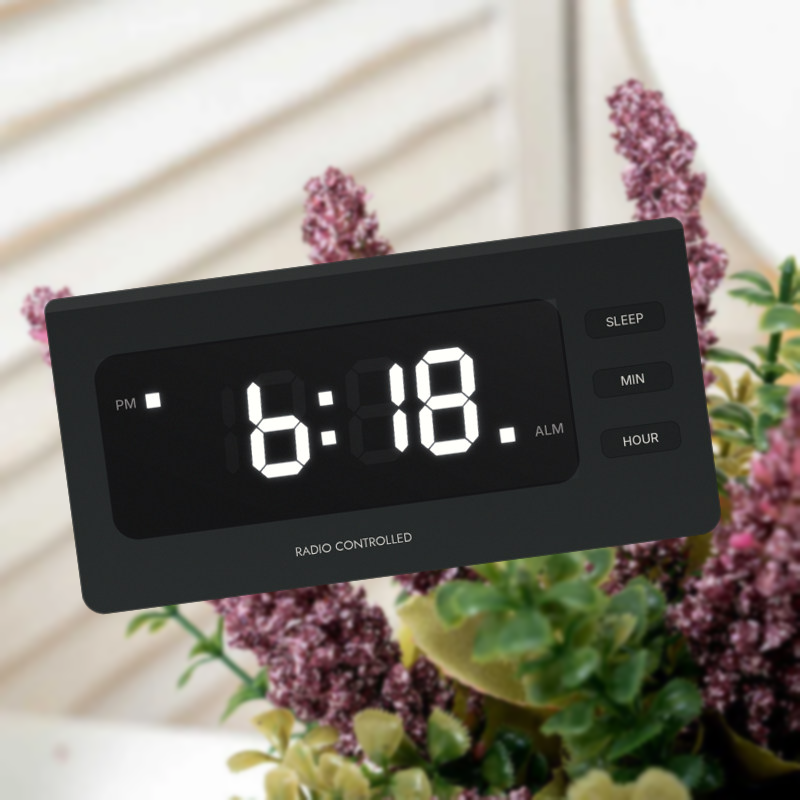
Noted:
**6:18**
